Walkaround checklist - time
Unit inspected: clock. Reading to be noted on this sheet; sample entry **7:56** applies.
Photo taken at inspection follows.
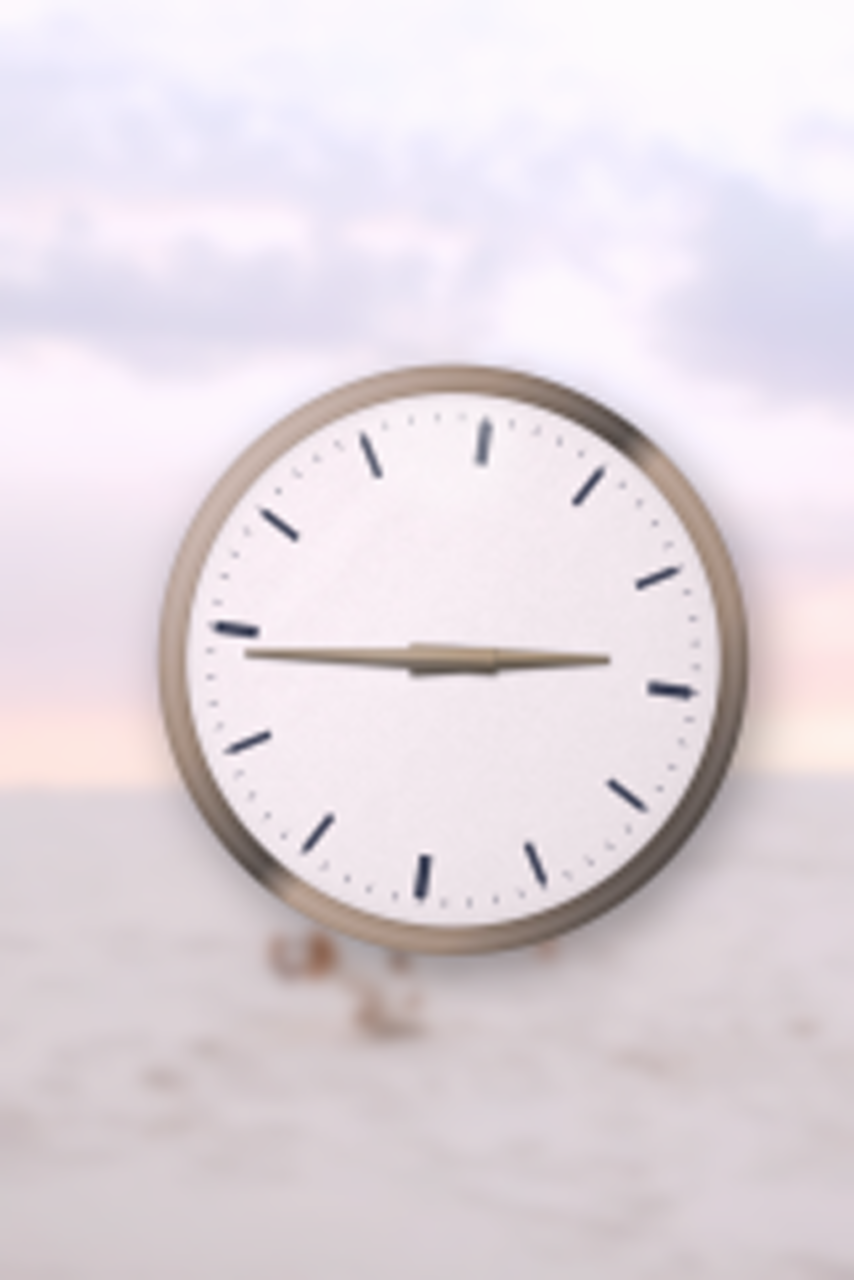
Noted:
**2:44**
